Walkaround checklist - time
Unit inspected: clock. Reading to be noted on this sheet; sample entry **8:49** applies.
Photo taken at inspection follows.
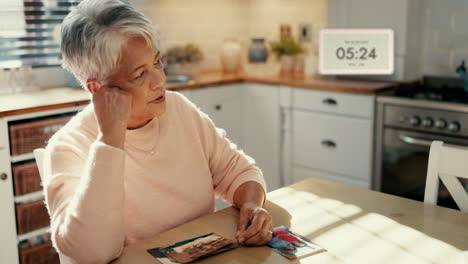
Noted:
**5:24**
